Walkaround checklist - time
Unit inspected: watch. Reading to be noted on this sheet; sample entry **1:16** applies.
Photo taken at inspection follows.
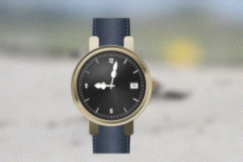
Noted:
**9:02**
